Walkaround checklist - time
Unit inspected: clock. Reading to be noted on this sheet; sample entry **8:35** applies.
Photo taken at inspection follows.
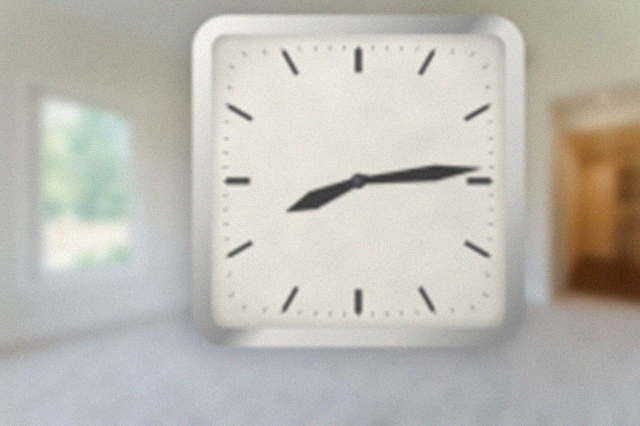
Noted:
**8:14**
